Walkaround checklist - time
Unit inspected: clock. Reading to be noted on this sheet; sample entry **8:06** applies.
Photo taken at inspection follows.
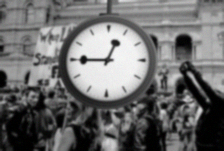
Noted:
**12:45**
